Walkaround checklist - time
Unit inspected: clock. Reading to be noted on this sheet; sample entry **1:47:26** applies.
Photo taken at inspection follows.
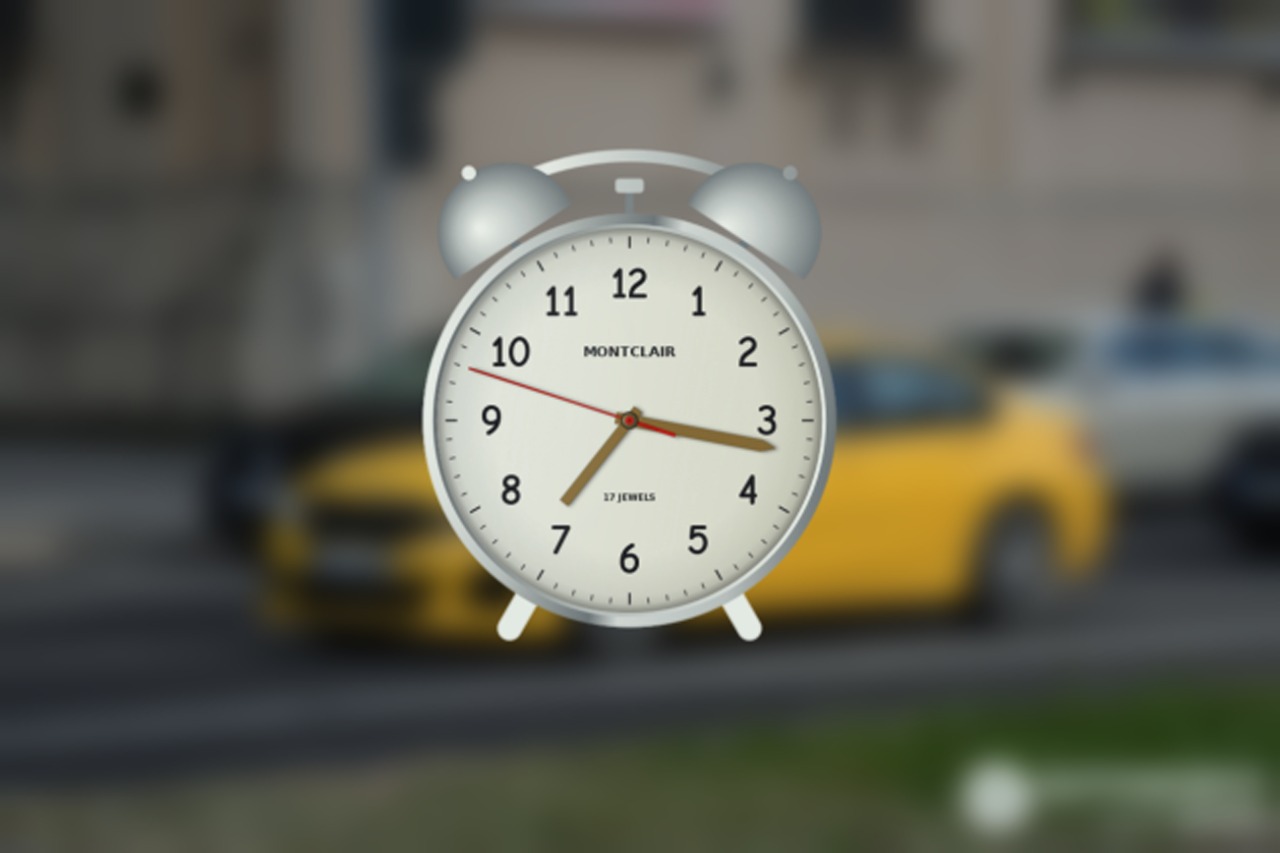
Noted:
**7:16:48**
